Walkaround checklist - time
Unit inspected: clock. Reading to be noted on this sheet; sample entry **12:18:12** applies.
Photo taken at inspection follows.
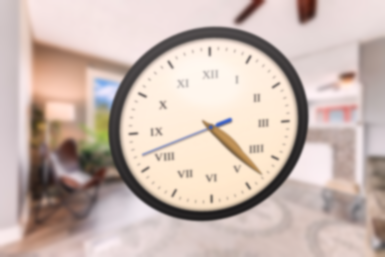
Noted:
**4:22:42**
